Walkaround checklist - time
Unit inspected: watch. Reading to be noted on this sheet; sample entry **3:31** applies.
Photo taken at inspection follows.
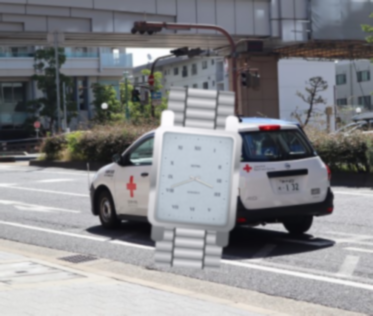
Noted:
**3:41**
